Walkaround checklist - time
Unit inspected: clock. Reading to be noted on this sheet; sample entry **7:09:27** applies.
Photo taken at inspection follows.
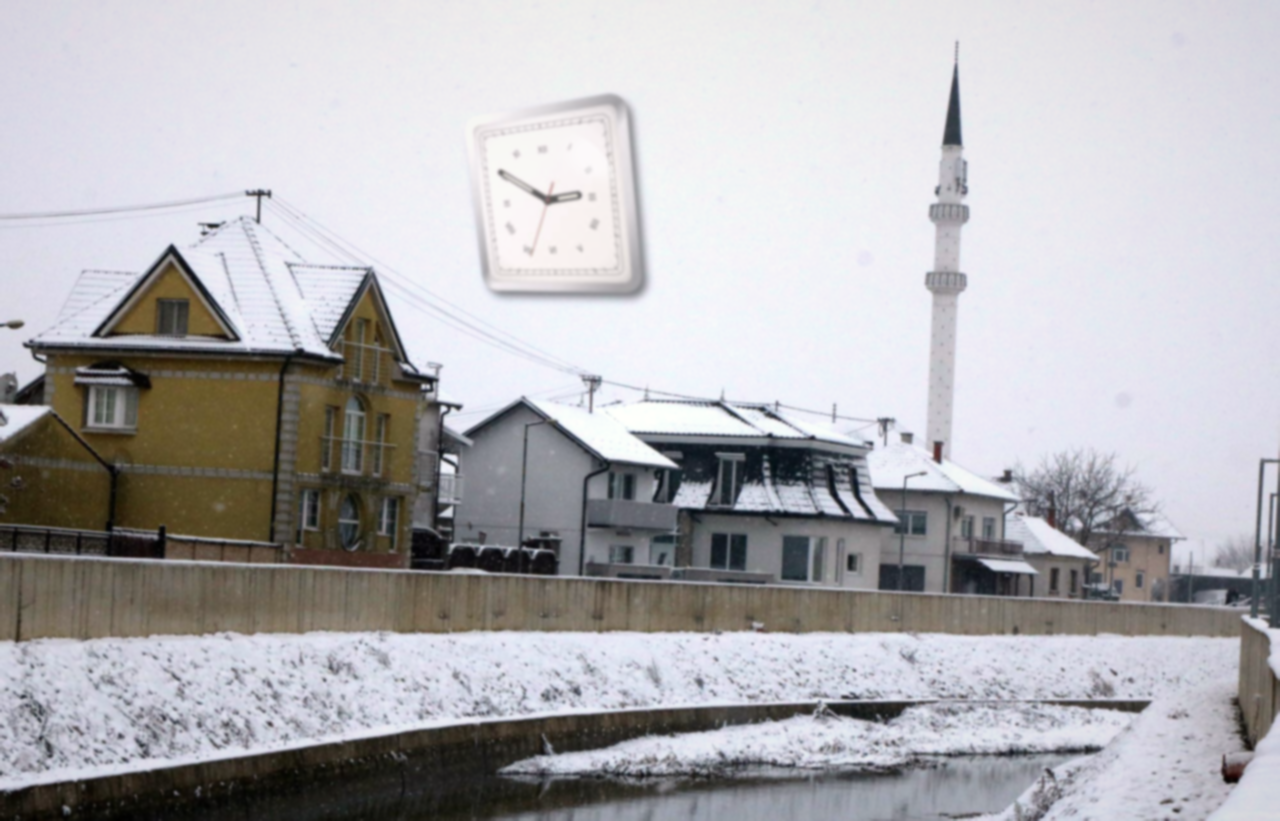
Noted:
**2:50:34**
